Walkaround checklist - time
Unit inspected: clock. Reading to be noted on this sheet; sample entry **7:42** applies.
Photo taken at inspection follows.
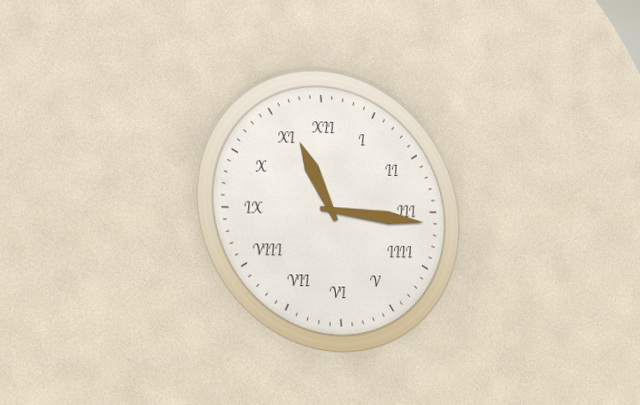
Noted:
**11:16**
